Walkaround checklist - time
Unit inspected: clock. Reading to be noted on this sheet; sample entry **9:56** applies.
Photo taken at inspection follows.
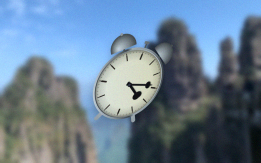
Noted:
**4:14**
